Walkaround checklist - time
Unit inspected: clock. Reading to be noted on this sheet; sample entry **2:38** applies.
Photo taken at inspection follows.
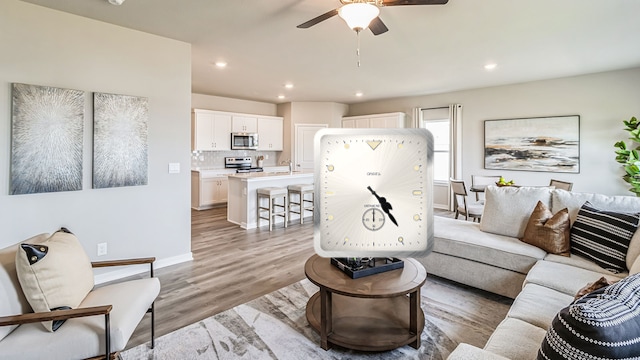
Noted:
**4:24**
